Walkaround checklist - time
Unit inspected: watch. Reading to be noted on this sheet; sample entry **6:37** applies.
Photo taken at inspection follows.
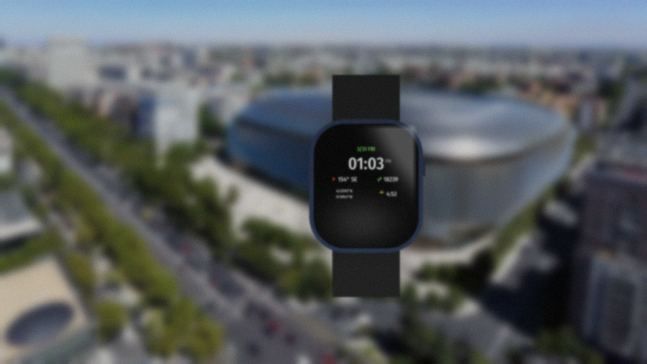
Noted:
**1:03**
